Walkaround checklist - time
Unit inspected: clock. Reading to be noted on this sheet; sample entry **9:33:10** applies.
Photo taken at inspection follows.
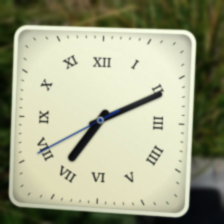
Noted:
**7:10:40**
